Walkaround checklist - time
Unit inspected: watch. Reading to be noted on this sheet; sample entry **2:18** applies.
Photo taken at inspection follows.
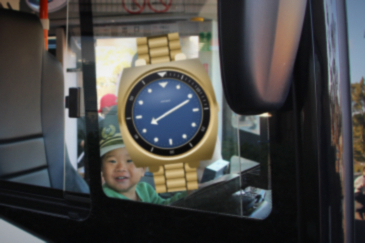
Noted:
**8:11**
